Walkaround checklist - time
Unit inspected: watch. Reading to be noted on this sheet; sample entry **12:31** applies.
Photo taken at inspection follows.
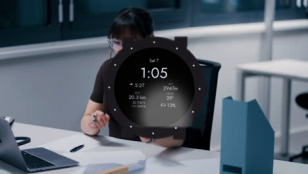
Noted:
**1:05**
